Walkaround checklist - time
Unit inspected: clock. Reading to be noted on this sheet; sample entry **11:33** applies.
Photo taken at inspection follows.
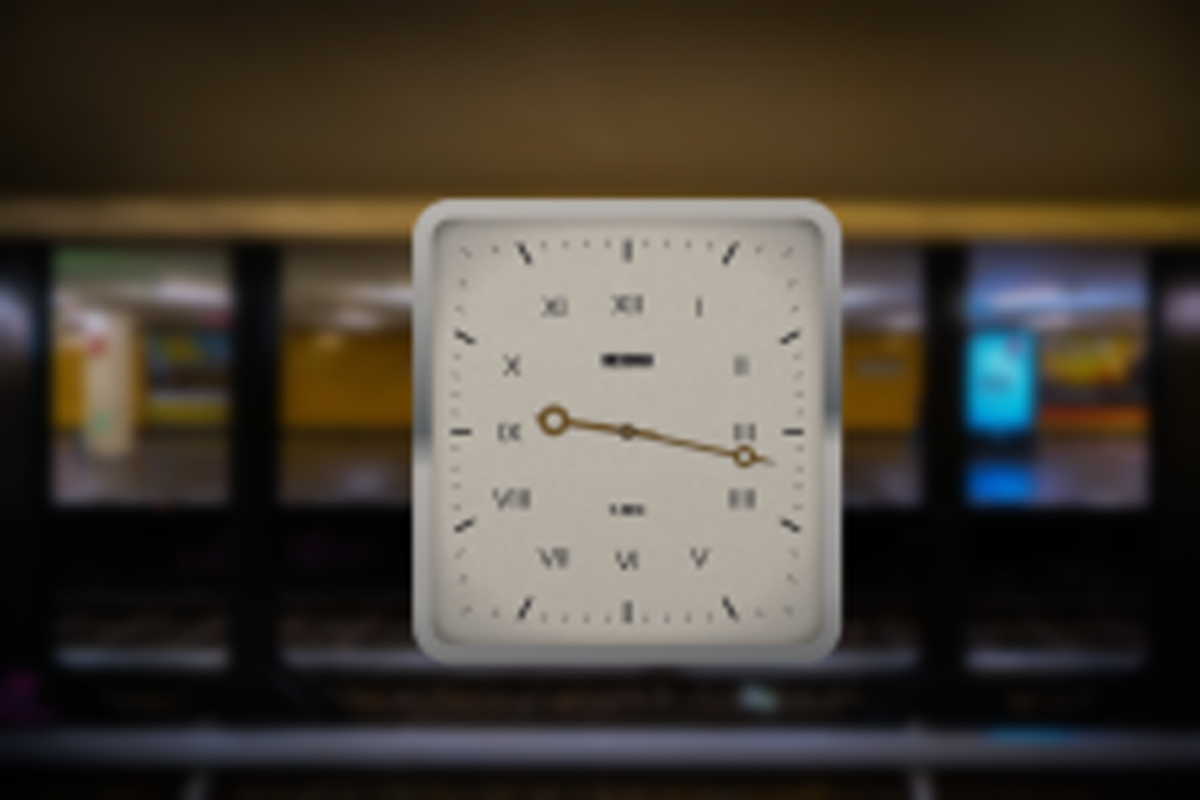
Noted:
**9:17**
